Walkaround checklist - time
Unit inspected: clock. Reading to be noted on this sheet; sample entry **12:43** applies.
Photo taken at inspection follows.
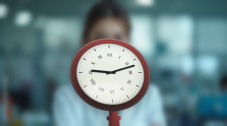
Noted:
**9:12**
